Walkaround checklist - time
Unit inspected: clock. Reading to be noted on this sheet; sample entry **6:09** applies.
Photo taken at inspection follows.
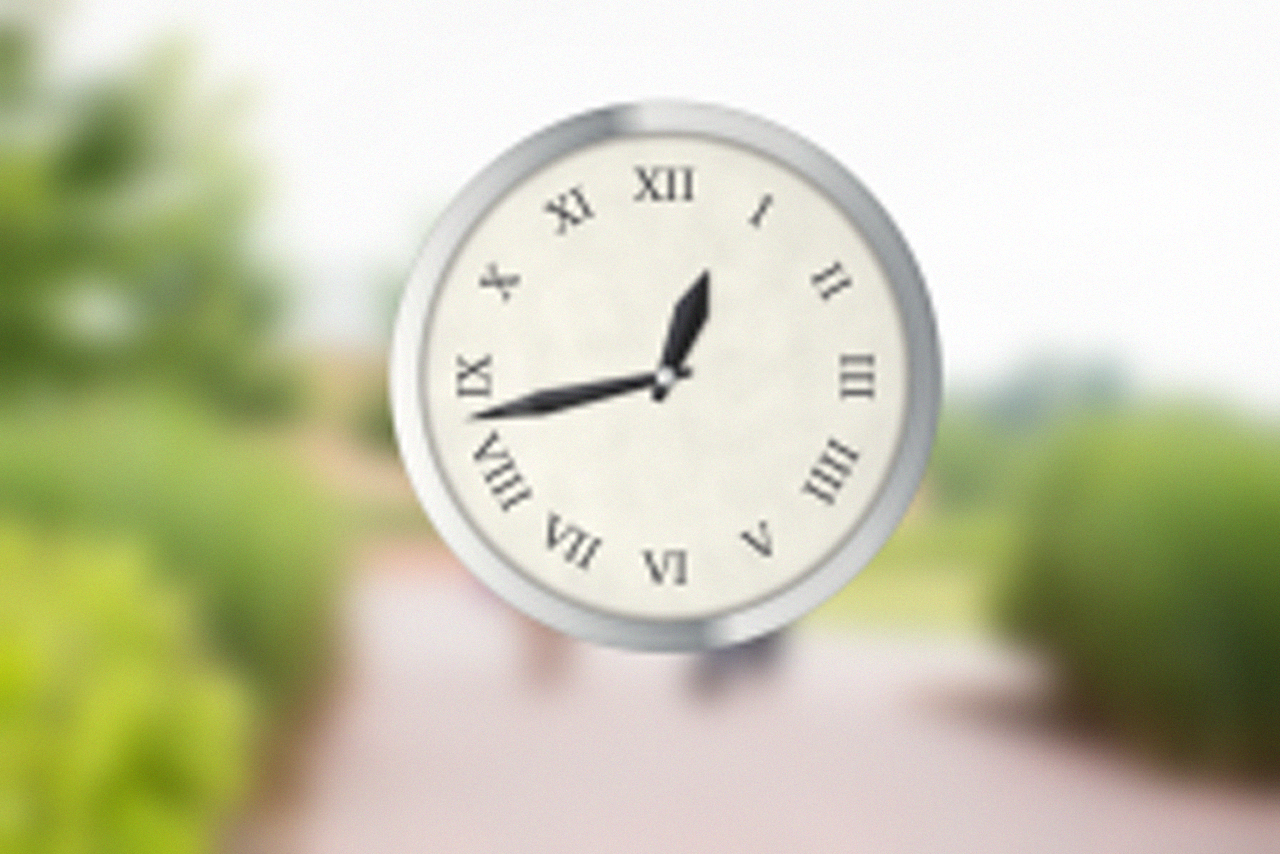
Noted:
**12:43**
